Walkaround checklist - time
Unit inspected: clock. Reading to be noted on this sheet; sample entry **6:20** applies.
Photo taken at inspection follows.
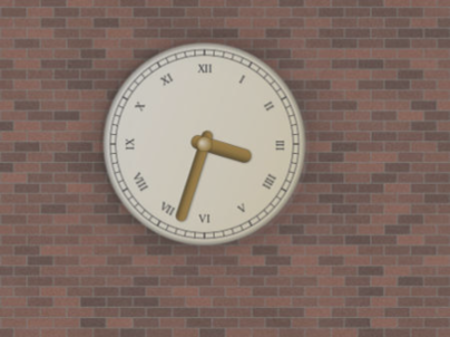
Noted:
**3:33**
